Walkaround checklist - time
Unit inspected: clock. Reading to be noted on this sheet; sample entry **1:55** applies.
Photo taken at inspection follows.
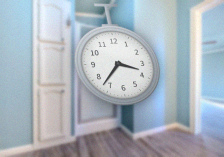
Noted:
**3:37**
